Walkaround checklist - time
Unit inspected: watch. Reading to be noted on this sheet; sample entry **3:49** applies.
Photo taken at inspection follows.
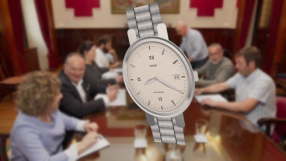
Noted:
**8:20**
